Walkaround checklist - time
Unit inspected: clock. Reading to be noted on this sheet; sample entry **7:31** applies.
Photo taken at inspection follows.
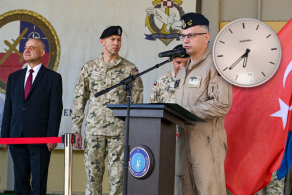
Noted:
**6:39**
